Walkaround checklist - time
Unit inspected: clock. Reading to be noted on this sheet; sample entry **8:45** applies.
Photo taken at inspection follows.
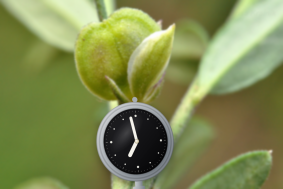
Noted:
**6:58**
